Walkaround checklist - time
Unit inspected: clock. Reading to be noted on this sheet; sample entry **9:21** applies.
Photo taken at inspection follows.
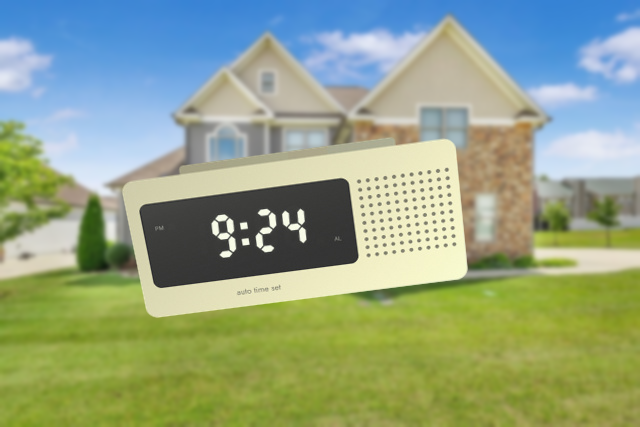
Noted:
**9:24**
